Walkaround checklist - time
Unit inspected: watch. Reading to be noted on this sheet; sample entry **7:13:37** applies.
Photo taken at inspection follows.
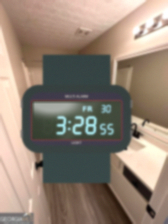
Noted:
**3:28:55**
